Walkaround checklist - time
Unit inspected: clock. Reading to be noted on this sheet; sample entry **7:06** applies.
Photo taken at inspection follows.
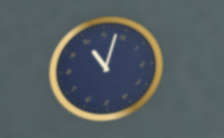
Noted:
**9:58**
